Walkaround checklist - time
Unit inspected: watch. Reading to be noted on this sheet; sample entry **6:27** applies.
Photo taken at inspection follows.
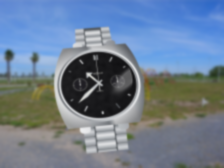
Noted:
**10:38**
